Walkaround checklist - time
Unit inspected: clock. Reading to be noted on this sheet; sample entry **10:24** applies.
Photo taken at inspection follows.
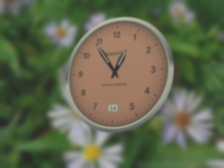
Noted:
**12:54**
